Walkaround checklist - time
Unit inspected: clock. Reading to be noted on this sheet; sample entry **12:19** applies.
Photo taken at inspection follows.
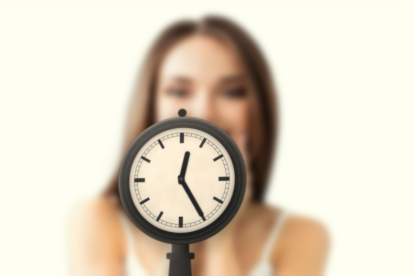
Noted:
**12:25**
